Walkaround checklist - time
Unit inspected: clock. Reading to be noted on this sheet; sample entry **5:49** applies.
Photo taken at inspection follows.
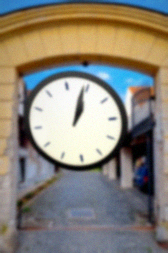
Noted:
**1:04**
